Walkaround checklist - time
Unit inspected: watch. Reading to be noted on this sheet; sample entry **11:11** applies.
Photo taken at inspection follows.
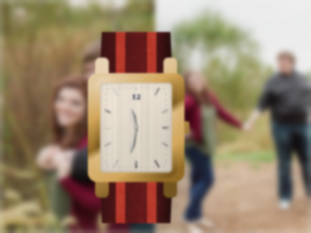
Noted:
**11:32**
